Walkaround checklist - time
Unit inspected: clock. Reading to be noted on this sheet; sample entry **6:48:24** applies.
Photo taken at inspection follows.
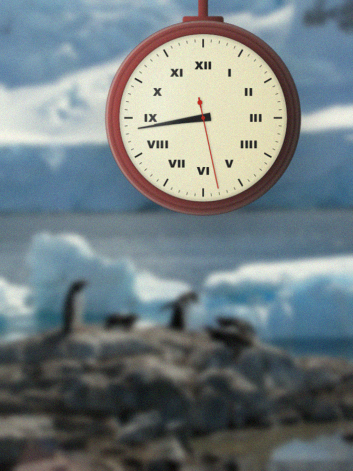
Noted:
**8:43:28**
